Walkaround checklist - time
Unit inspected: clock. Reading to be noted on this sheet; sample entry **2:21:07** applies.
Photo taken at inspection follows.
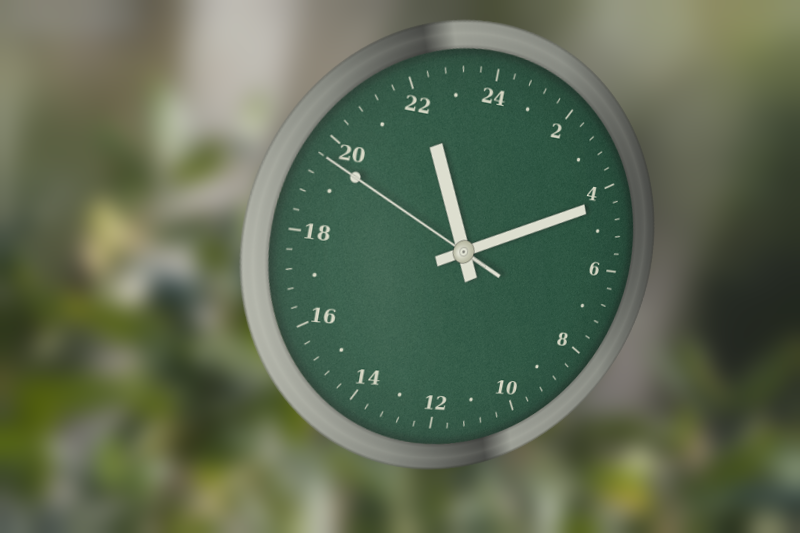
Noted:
**22:10:49**
